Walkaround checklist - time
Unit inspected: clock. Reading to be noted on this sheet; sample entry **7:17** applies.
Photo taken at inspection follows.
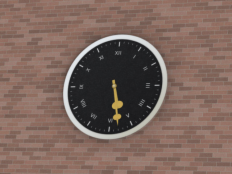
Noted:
**5:28**
